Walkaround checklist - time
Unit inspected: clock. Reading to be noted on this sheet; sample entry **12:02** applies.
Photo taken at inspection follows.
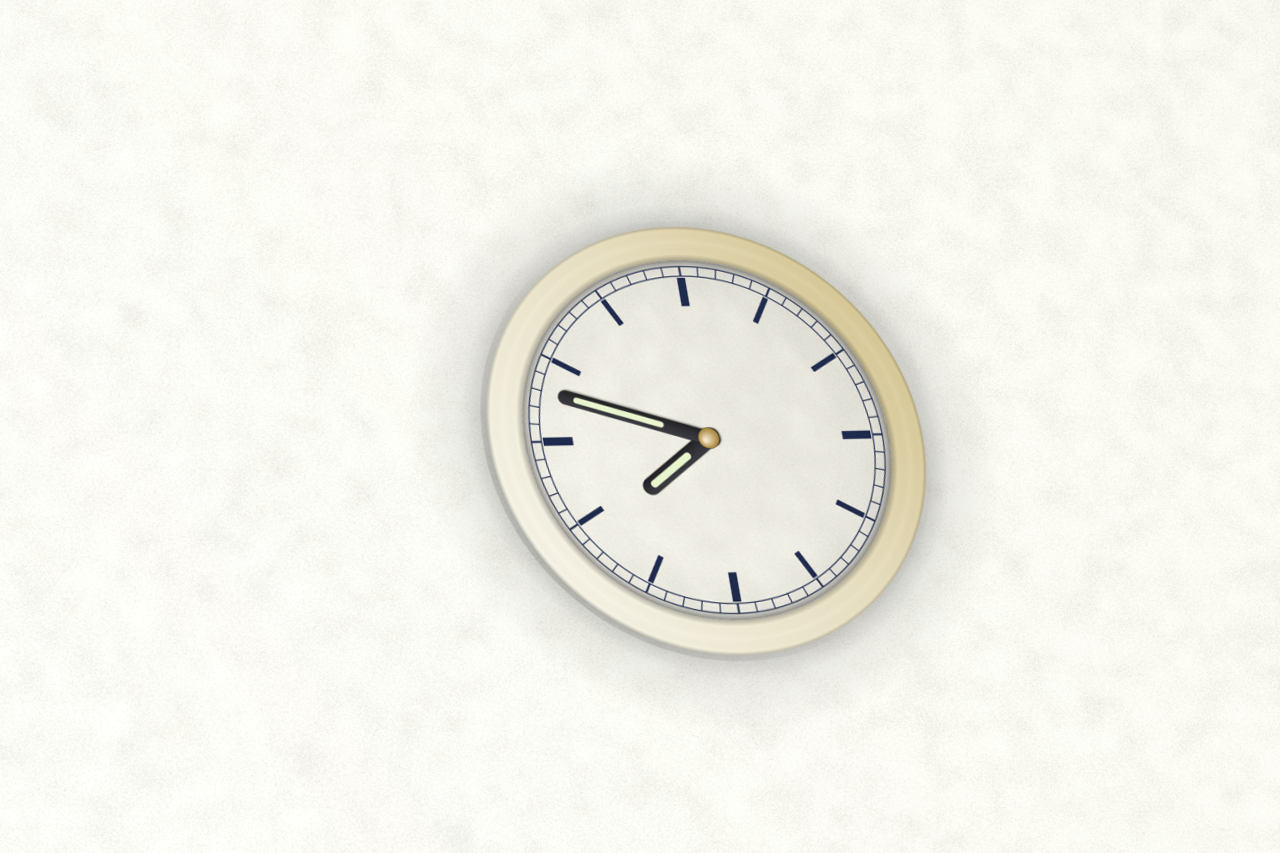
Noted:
**7:48**
